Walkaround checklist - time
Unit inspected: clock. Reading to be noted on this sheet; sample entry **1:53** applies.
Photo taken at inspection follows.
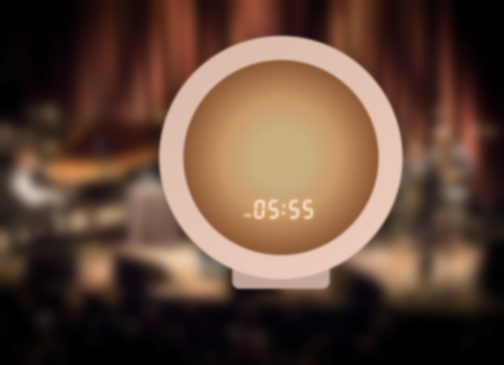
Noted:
**5:55**
